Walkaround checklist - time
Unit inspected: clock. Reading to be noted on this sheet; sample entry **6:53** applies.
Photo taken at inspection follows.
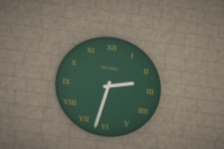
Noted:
**2:32**
